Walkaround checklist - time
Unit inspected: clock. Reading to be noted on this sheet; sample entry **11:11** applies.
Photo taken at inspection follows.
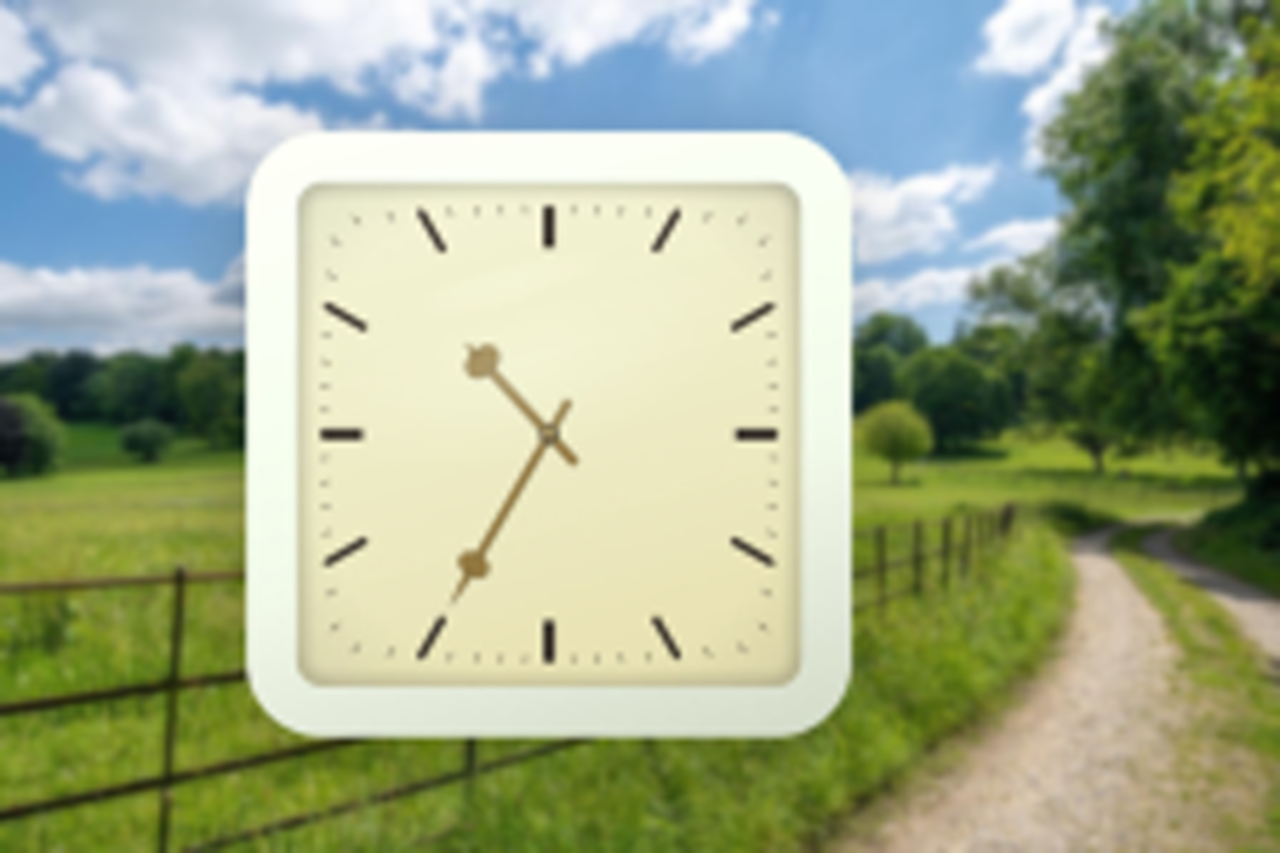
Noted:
**10:35**
